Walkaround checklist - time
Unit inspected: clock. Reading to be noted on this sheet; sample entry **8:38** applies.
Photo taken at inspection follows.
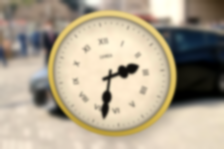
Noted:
**2:33**
